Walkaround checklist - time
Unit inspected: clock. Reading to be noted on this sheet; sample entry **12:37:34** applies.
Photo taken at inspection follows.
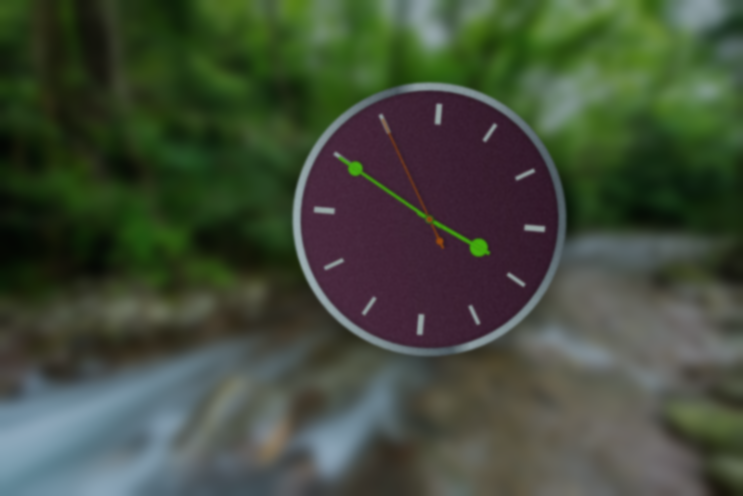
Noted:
**3:49:55**
